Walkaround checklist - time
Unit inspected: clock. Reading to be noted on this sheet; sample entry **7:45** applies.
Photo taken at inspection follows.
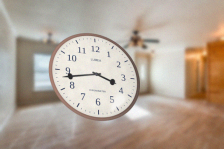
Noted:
**3:43**
